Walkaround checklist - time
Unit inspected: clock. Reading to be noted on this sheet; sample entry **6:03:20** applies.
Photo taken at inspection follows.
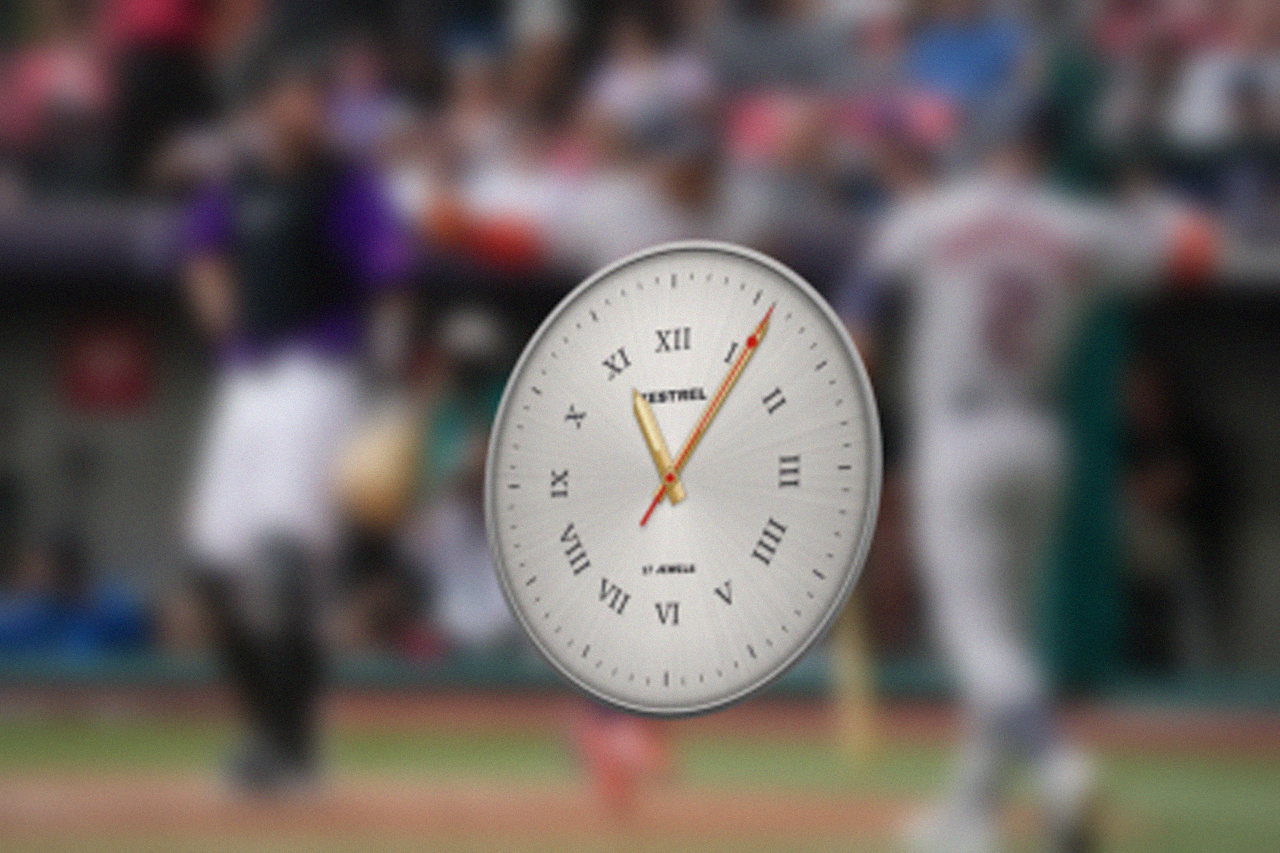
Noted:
**11:06:06**
